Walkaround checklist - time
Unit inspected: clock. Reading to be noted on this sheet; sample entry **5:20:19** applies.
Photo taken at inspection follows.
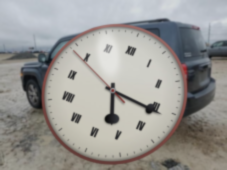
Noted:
**5:15:49**
